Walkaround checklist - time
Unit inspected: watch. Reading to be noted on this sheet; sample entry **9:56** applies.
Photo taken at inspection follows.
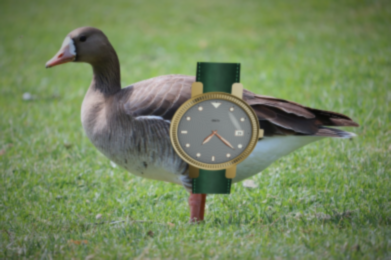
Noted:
**7:22**
